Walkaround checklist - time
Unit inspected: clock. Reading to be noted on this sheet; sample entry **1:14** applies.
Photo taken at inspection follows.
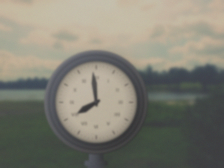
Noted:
**7:59**
